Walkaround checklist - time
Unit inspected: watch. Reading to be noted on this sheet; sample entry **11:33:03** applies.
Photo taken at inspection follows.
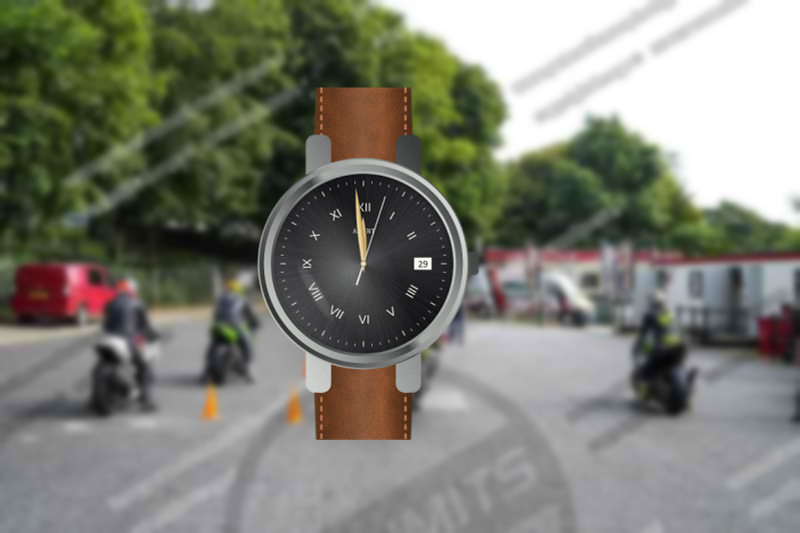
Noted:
**11:59:03**
